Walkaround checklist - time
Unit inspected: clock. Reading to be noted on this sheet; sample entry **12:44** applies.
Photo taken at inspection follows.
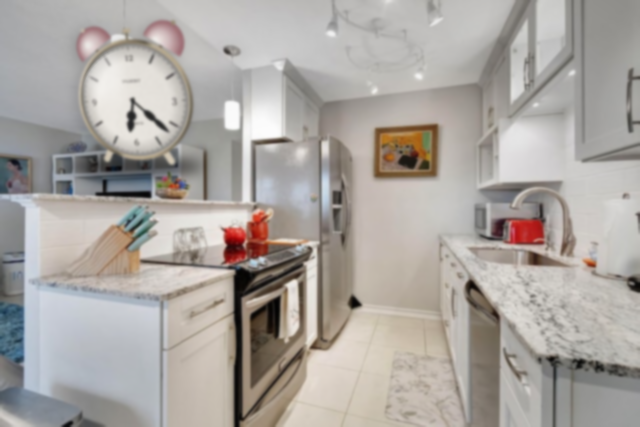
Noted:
**6:22**
